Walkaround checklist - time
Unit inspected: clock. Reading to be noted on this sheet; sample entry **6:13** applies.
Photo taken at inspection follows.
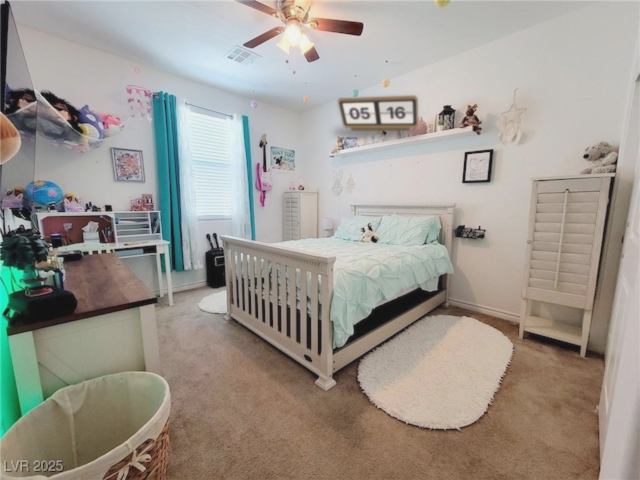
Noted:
**5:16**
